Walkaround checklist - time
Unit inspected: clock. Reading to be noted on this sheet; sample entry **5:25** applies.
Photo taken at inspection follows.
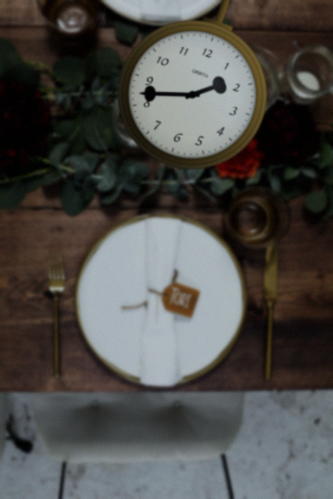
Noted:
**1:42**
